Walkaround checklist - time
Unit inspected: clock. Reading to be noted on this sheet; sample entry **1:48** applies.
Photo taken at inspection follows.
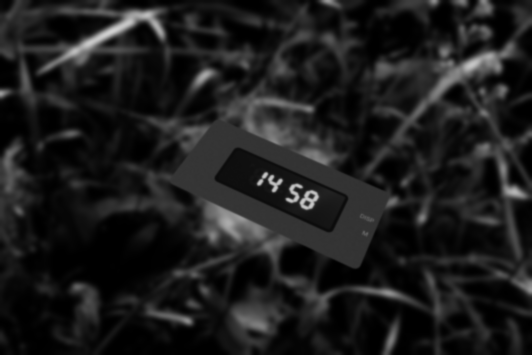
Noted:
**14:58**
